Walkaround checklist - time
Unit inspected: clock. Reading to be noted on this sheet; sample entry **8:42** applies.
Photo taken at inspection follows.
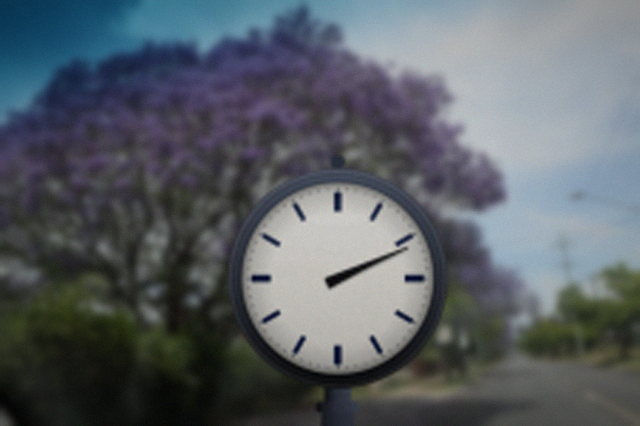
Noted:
**2:11**
